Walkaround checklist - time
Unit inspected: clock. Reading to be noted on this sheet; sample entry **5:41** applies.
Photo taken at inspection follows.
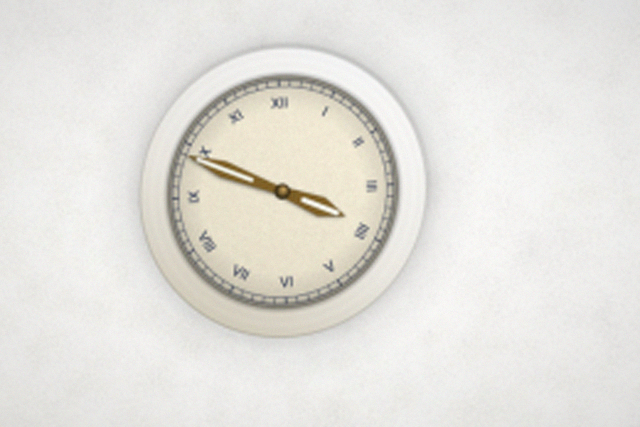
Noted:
**3:49**
